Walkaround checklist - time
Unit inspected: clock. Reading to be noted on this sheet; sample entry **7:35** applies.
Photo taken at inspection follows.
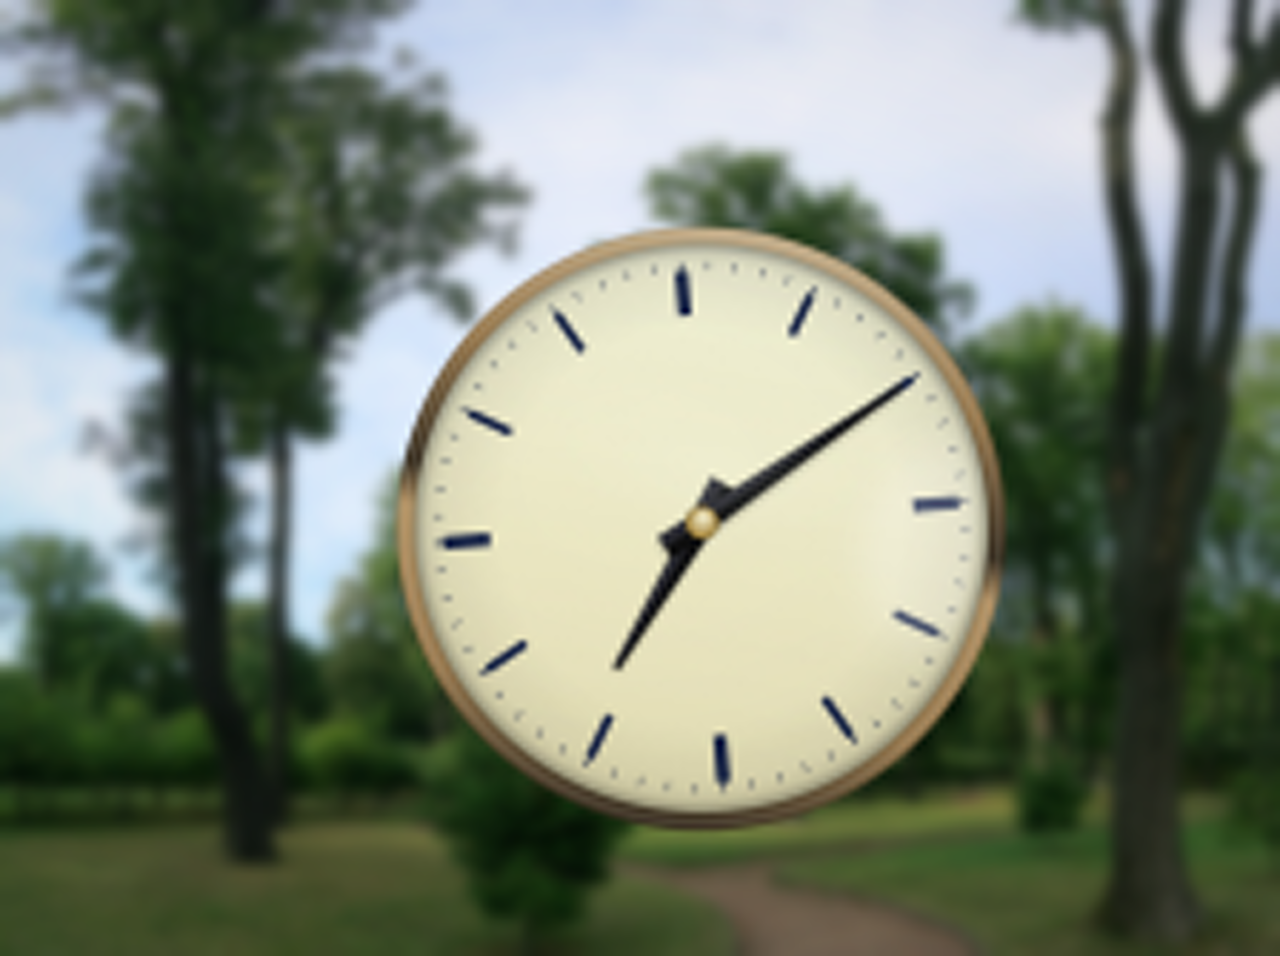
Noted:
**7:10**
